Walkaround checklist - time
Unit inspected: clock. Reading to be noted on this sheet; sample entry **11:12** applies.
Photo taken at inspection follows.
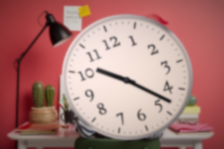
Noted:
**10:23**
